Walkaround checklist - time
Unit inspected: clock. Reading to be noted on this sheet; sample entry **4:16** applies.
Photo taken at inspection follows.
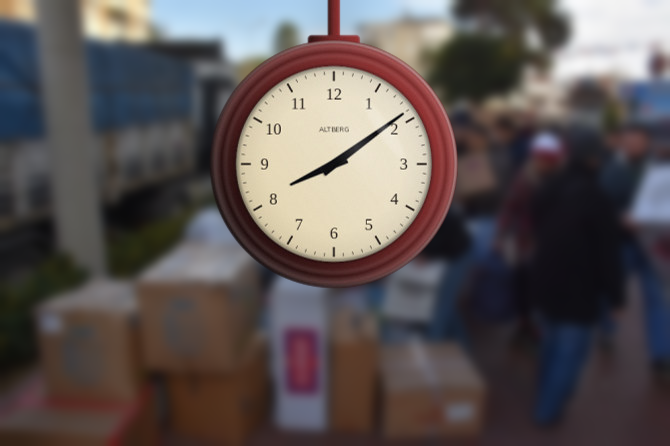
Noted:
**8:09**
